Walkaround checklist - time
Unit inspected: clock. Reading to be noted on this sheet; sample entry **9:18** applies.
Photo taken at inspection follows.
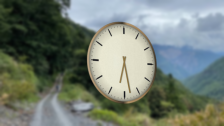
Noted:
**6:28**
